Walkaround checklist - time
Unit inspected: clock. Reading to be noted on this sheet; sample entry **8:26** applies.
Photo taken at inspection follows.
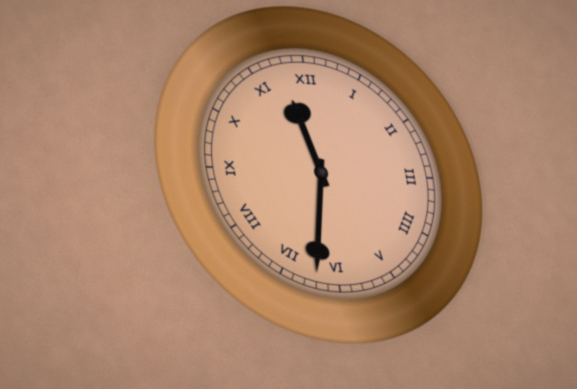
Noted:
**11:32**
